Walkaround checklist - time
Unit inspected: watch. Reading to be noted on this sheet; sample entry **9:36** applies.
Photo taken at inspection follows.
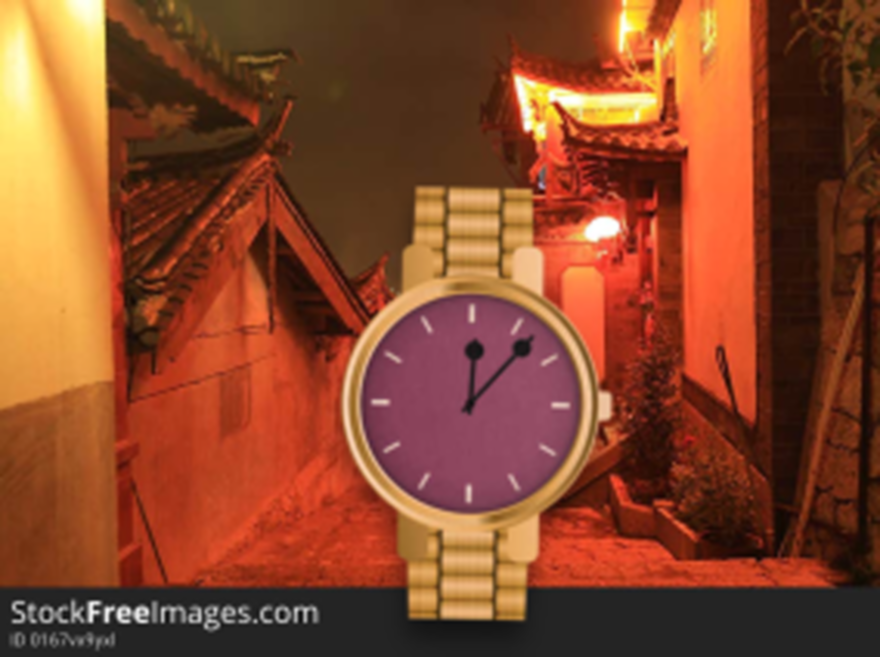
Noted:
**12:07**
